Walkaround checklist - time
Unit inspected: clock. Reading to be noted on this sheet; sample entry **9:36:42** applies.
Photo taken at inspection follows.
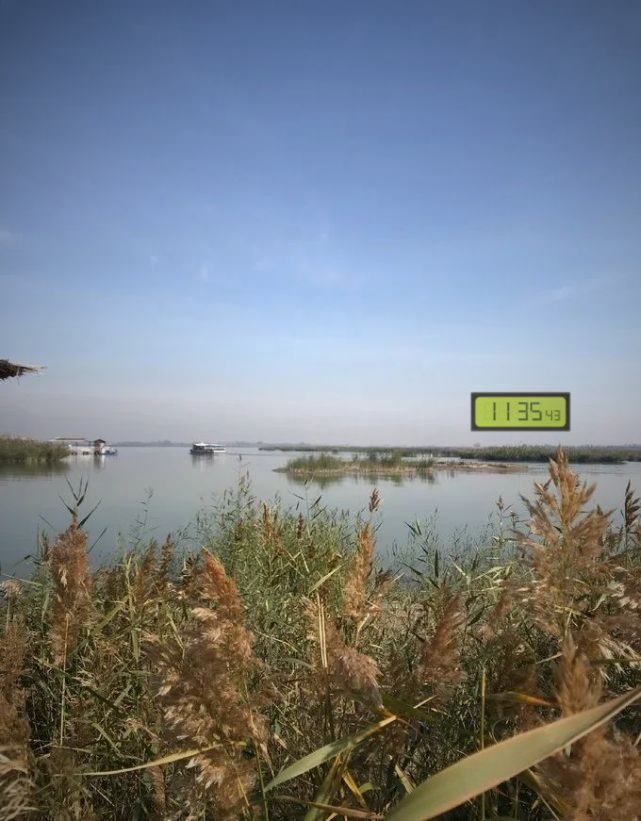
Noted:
**11:35:43**
